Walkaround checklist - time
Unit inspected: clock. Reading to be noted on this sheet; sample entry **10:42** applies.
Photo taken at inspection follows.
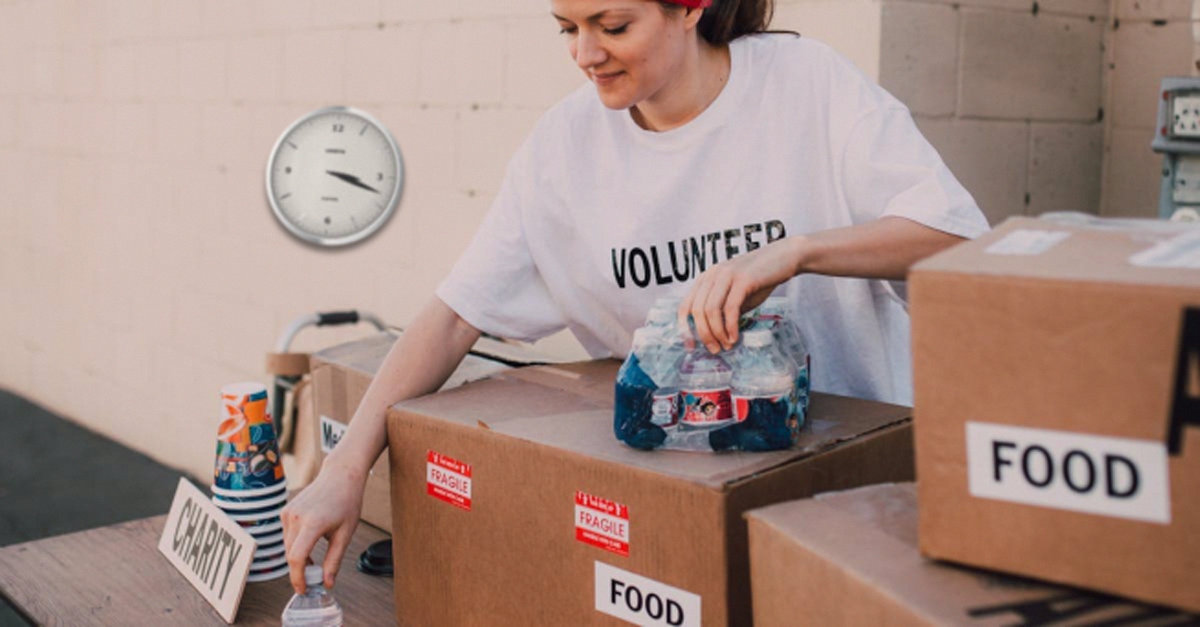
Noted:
**3:18**
